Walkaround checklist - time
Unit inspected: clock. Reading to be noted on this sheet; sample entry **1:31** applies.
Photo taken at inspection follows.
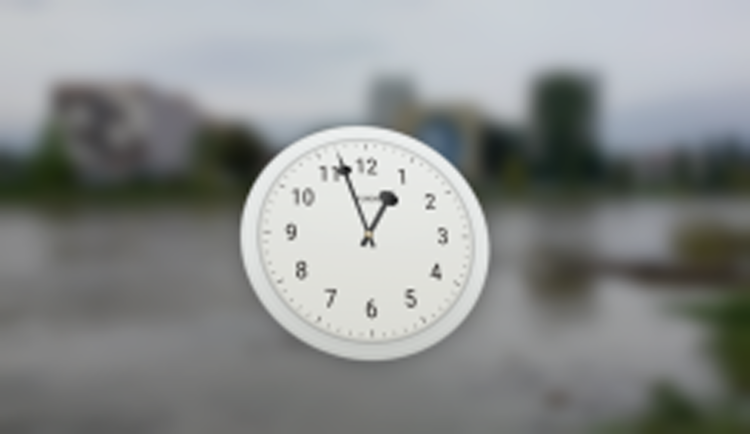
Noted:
**12:57**
